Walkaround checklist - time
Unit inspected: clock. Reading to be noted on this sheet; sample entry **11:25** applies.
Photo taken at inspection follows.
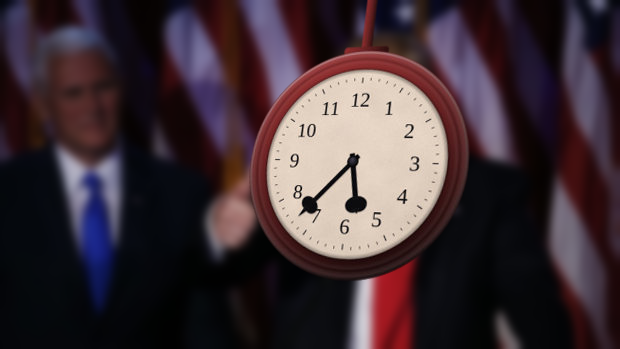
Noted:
**5:37**
